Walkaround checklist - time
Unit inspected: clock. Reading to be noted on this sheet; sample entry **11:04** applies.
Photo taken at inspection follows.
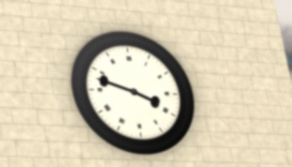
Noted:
**3:48**
